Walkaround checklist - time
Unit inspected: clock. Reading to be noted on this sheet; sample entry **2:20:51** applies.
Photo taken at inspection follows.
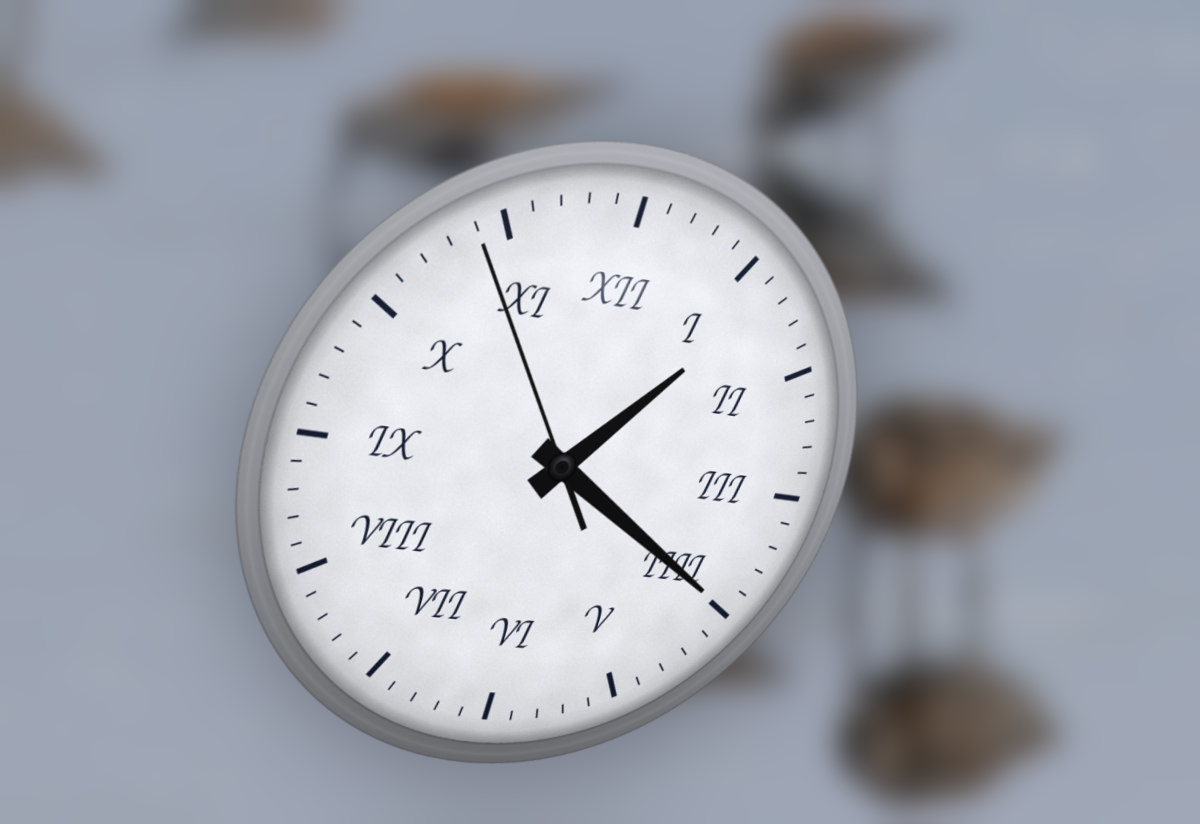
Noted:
**1:19:54**
